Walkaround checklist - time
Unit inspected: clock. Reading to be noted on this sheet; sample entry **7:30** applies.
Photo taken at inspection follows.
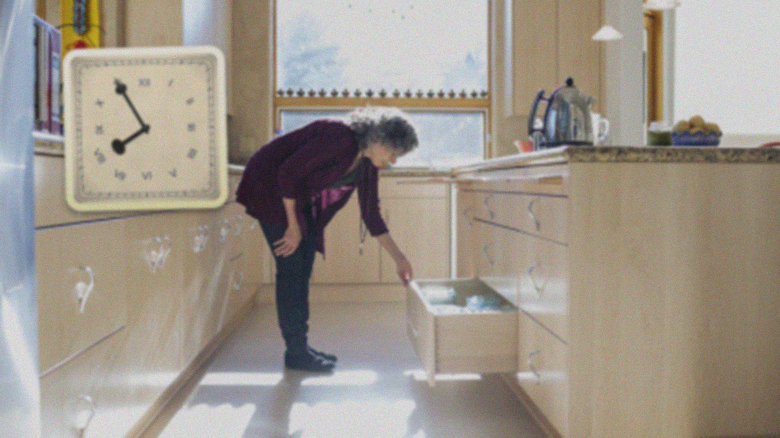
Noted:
**7:55**
